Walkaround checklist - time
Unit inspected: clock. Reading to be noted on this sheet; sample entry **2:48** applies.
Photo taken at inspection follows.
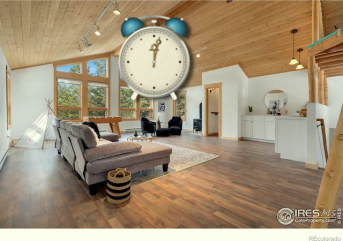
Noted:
**12:02**
